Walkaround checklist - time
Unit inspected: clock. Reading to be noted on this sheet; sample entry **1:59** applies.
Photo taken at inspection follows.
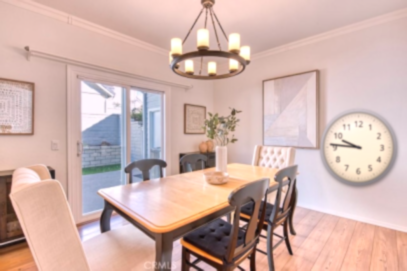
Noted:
**9:46**
